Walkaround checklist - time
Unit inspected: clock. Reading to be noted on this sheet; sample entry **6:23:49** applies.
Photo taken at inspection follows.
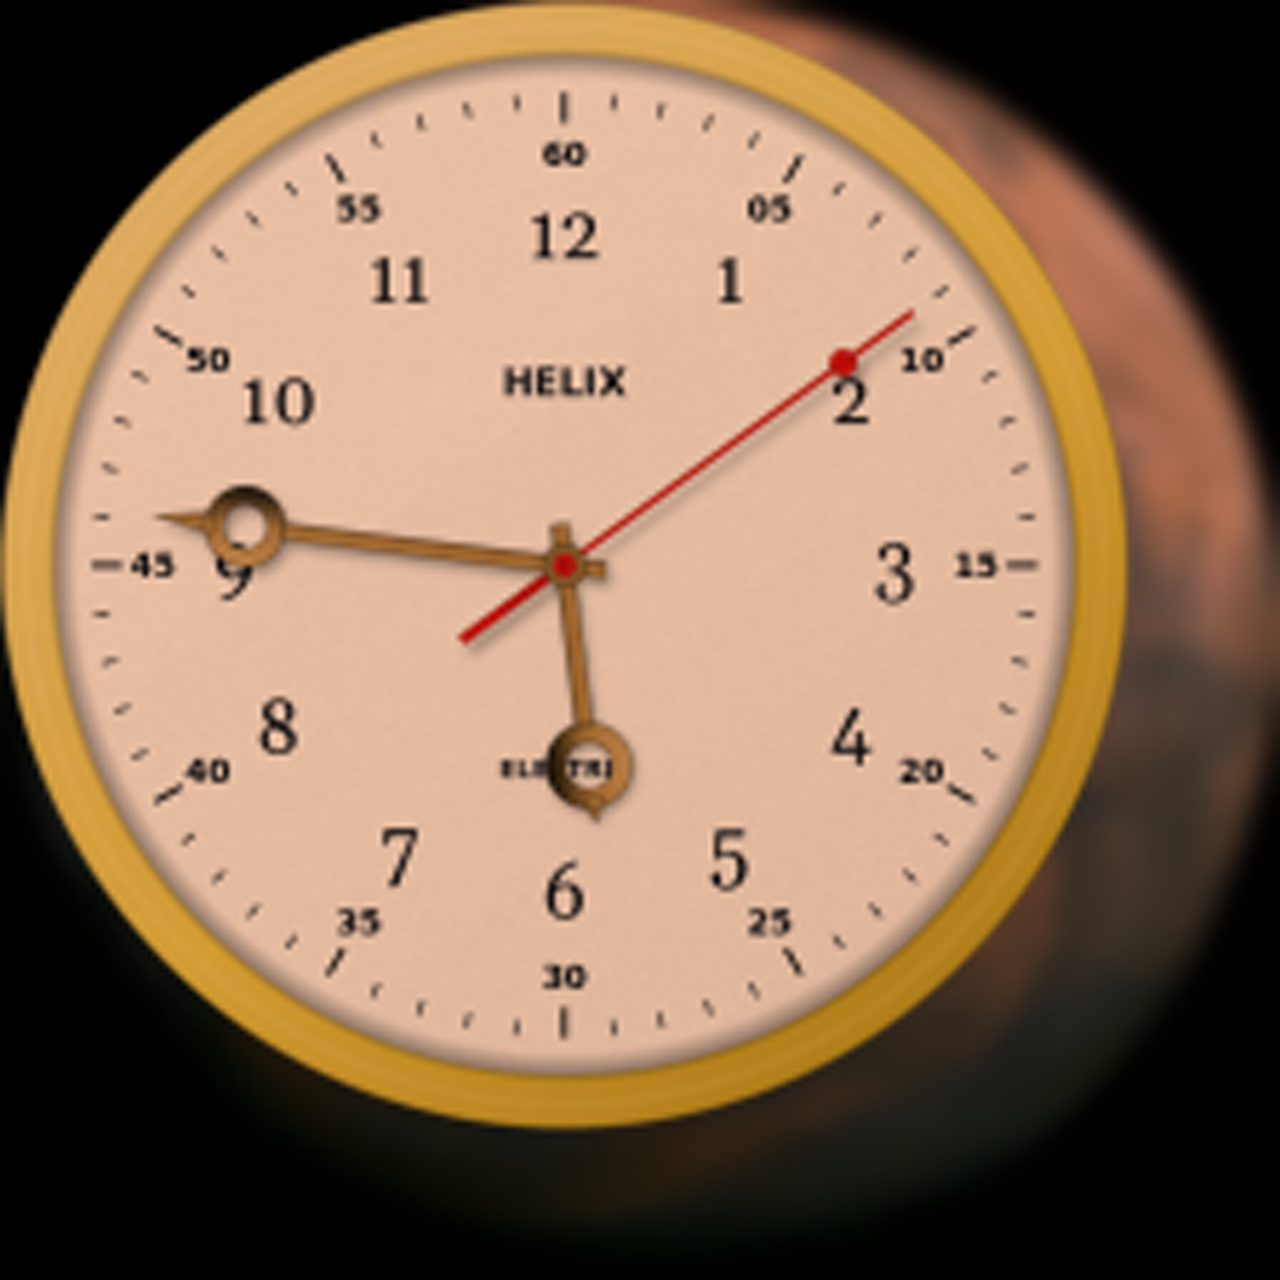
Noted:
**5:46:09**
